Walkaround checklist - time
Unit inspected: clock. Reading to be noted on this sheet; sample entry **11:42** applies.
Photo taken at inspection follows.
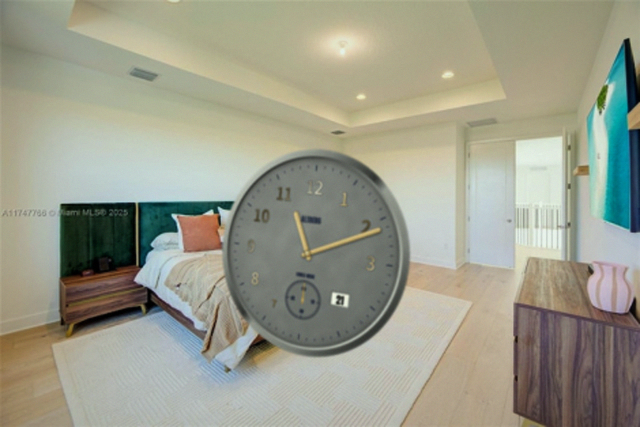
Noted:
**11:11**
